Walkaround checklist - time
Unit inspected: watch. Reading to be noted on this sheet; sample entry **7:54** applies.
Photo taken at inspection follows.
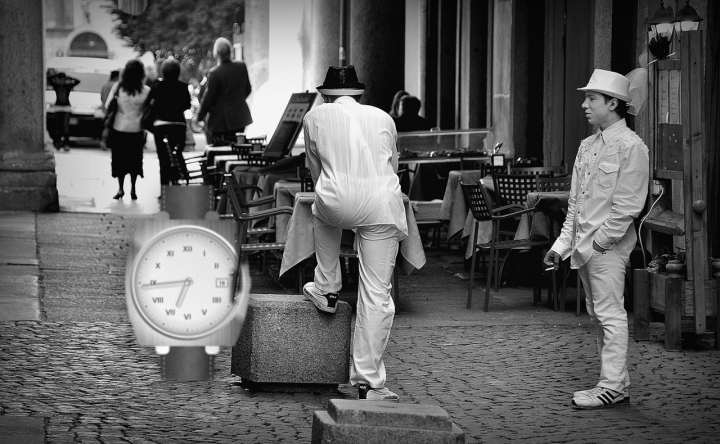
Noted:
**6:44**
